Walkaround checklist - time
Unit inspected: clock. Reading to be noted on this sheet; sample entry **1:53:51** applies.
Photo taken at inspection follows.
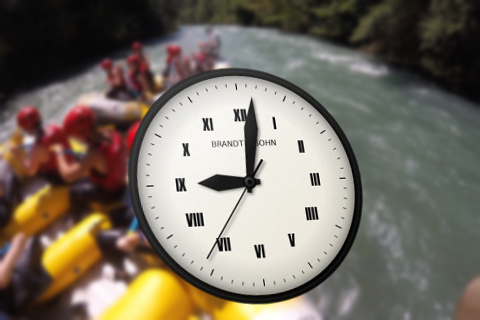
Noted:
**9:01:36**
